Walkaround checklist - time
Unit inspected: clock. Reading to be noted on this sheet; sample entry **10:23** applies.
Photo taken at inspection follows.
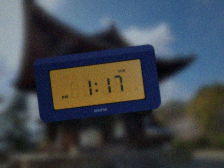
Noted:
**1:17**
